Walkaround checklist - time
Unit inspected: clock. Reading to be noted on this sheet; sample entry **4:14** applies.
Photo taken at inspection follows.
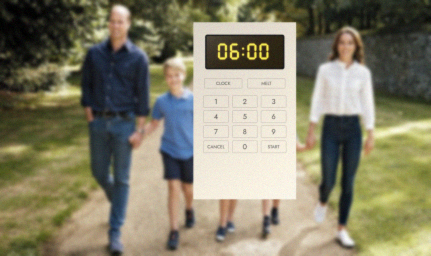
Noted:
**6:00**
